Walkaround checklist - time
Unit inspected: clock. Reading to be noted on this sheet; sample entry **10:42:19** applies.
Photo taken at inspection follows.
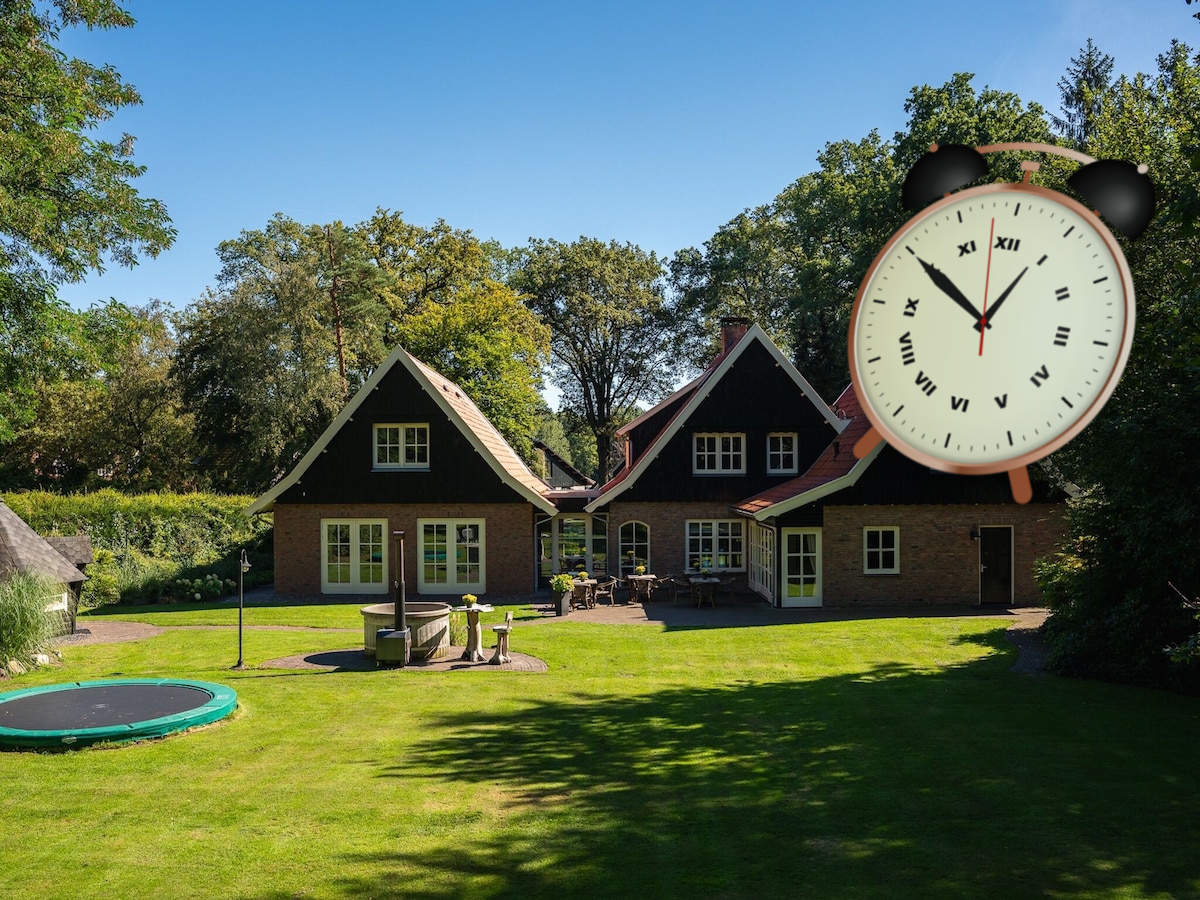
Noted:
**12:49:58**
